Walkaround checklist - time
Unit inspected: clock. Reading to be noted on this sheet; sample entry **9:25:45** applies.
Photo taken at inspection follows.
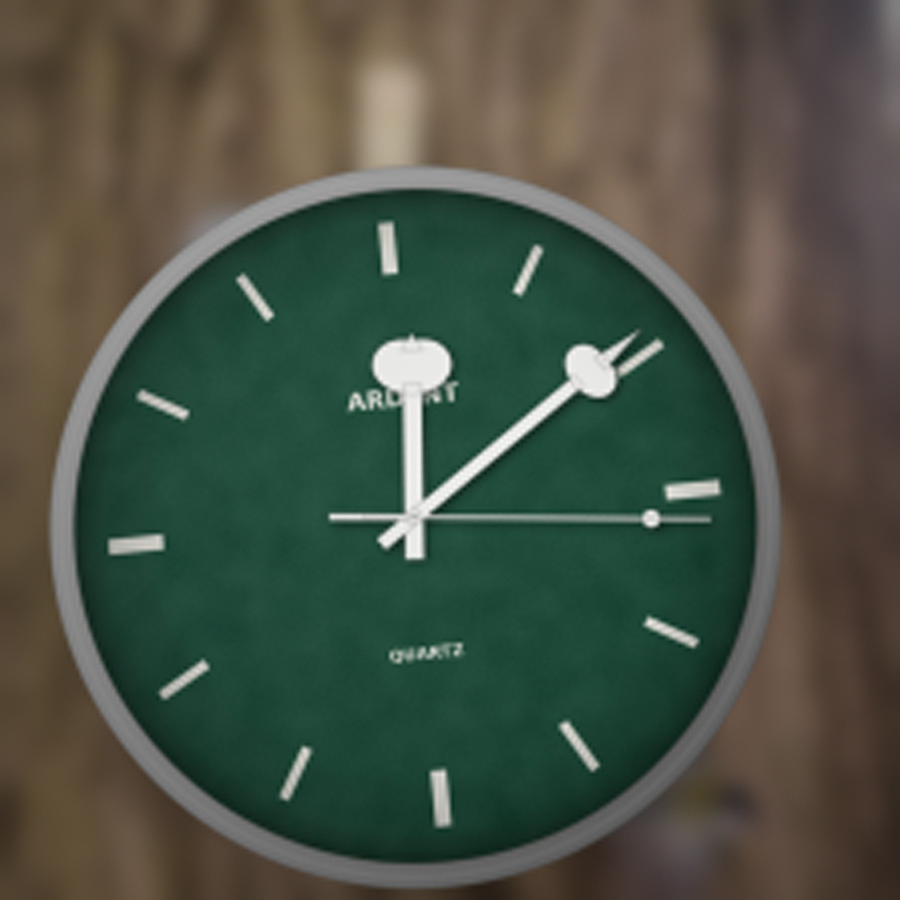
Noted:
**12:09:16**
